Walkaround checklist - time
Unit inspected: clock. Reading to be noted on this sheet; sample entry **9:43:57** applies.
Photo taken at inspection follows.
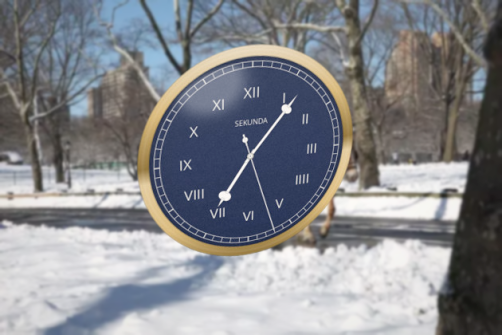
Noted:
**7:06:27**
